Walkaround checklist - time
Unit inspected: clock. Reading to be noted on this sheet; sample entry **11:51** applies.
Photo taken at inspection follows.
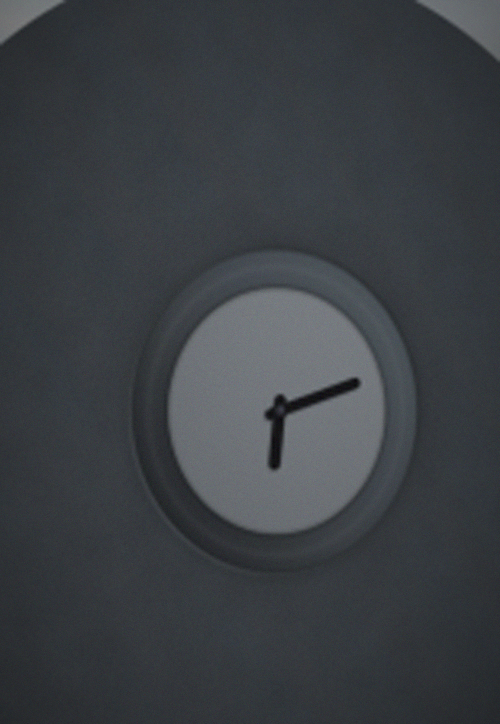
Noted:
**6:12**
